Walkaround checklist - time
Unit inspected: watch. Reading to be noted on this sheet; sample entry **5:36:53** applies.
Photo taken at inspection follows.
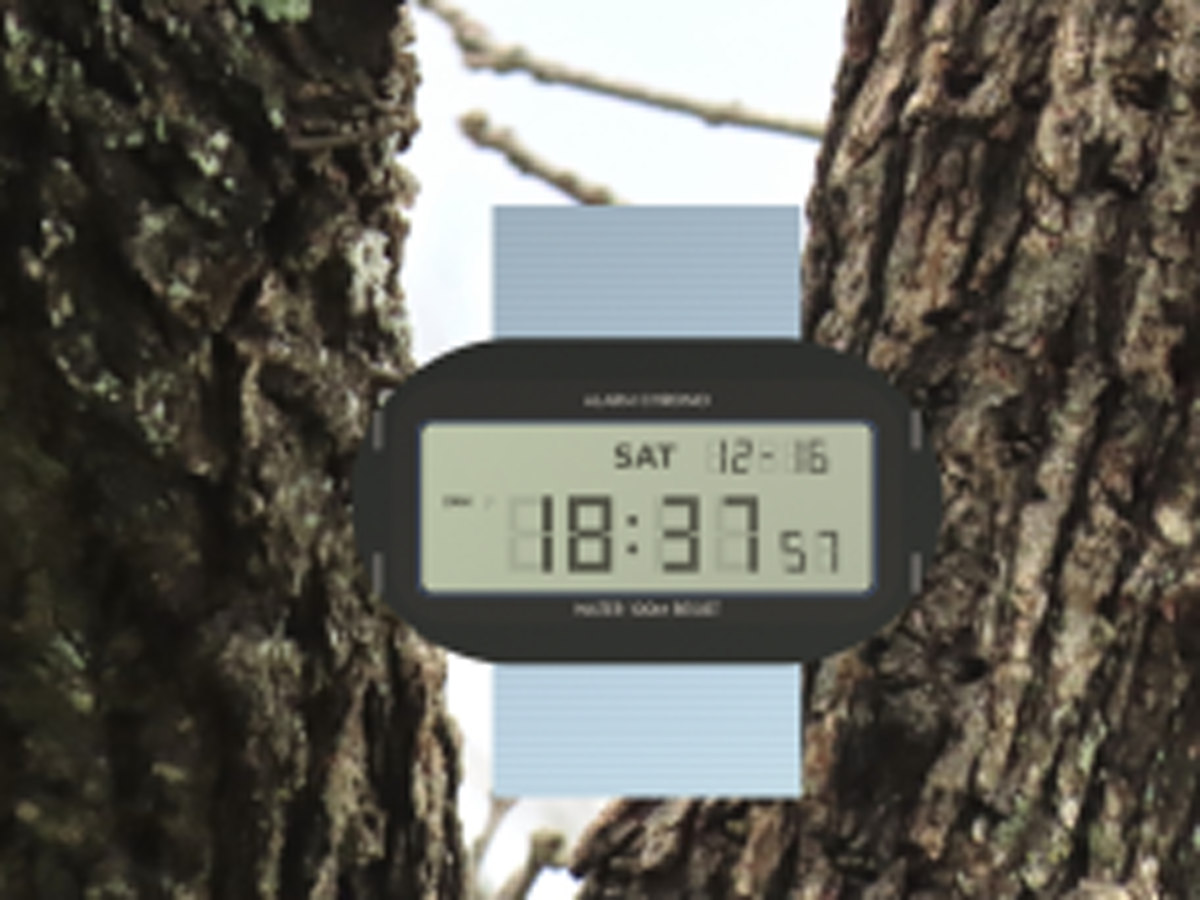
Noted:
**18:37:57**
